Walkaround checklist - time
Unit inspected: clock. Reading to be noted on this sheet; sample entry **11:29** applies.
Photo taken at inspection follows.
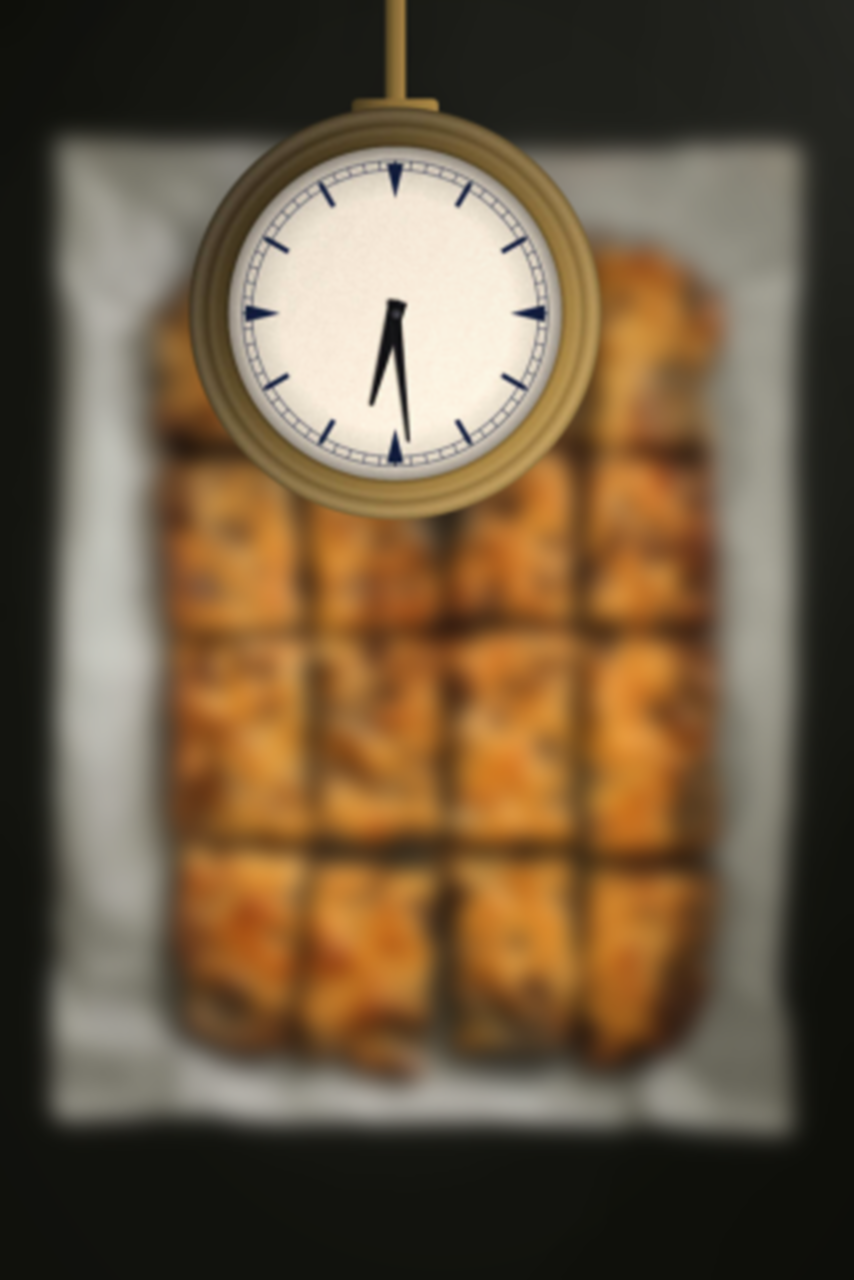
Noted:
**6:29**
